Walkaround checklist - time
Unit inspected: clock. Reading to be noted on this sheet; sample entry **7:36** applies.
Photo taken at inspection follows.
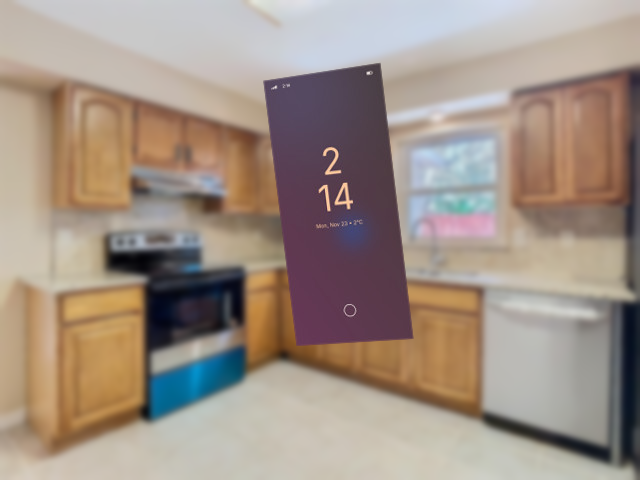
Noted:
**2:14**
